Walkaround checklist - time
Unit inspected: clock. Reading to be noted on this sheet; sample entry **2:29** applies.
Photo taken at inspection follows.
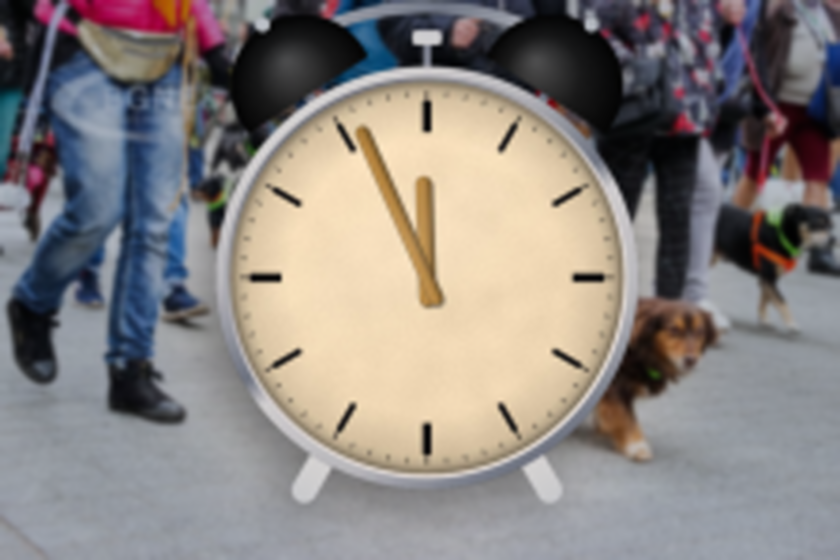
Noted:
**11:56**
